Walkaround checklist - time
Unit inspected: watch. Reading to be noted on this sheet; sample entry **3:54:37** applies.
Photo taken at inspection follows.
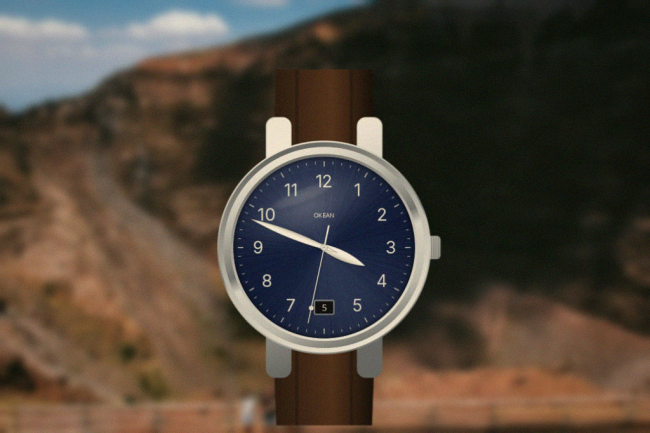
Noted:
**3:48:32**
